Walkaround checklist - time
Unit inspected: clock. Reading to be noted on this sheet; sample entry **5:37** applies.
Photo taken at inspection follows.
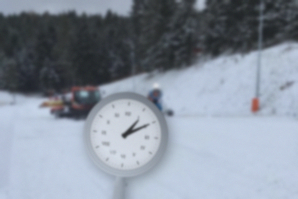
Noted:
**1:10**
